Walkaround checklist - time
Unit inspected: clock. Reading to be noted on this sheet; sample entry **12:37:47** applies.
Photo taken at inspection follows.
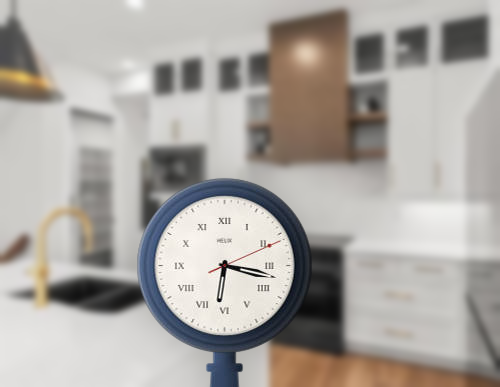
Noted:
**6:17:11**
